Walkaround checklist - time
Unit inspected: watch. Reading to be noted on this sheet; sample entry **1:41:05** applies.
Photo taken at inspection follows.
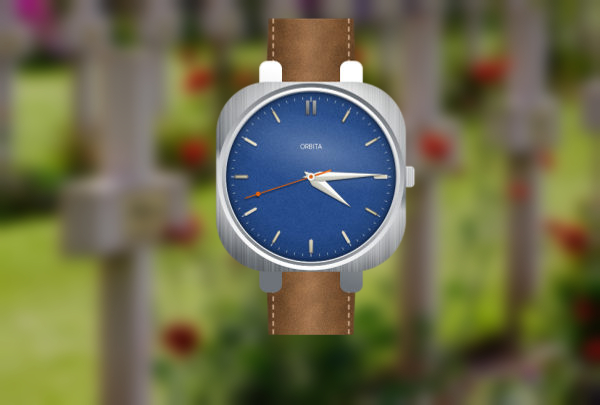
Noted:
**4:14:42**
